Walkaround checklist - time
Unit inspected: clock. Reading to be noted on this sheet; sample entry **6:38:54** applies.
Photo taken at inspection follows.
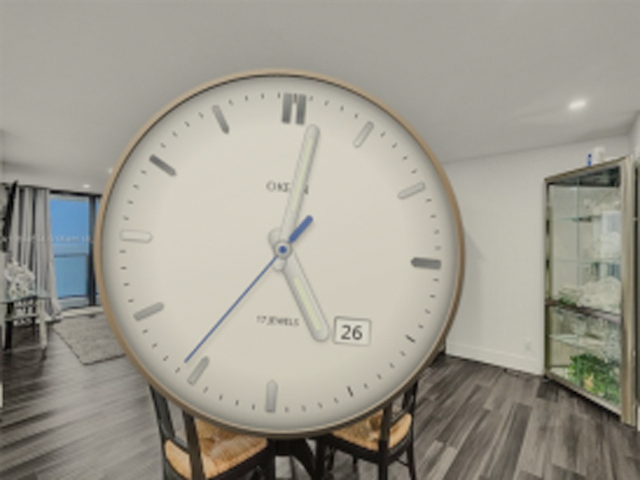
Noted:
**5:01:36**
